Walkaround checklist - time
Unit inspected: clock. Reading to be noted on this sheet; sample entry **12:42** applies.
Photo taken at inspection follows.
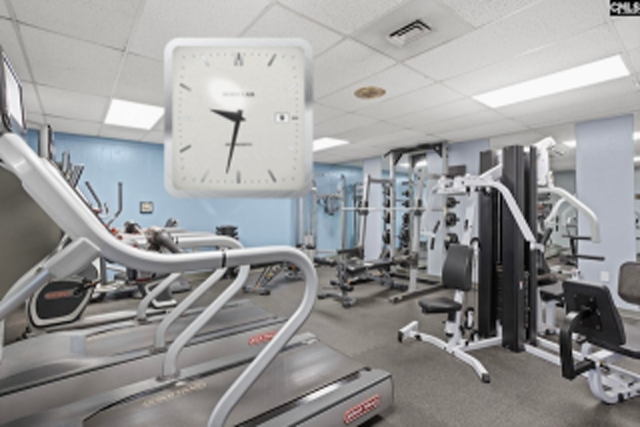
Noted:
**9:32**
